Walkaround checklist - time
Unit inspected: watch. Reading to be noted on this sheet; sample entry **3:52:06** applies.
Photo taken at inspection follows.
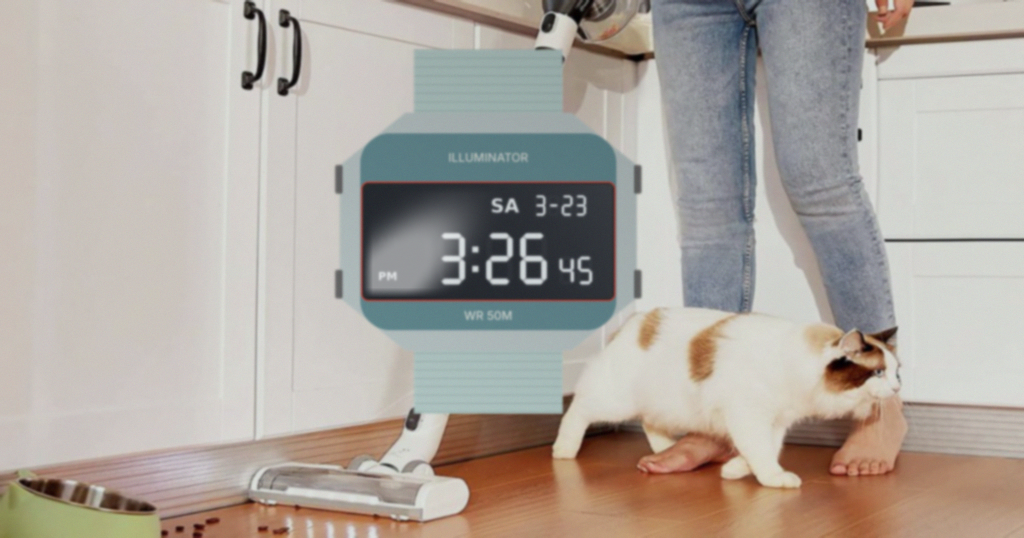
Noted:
**3:26:45**
